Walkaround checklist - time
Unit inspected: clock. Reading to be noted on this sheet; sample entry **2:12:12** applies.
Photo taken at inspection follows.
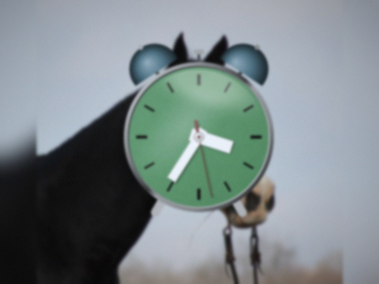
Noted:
**3:35:28**
